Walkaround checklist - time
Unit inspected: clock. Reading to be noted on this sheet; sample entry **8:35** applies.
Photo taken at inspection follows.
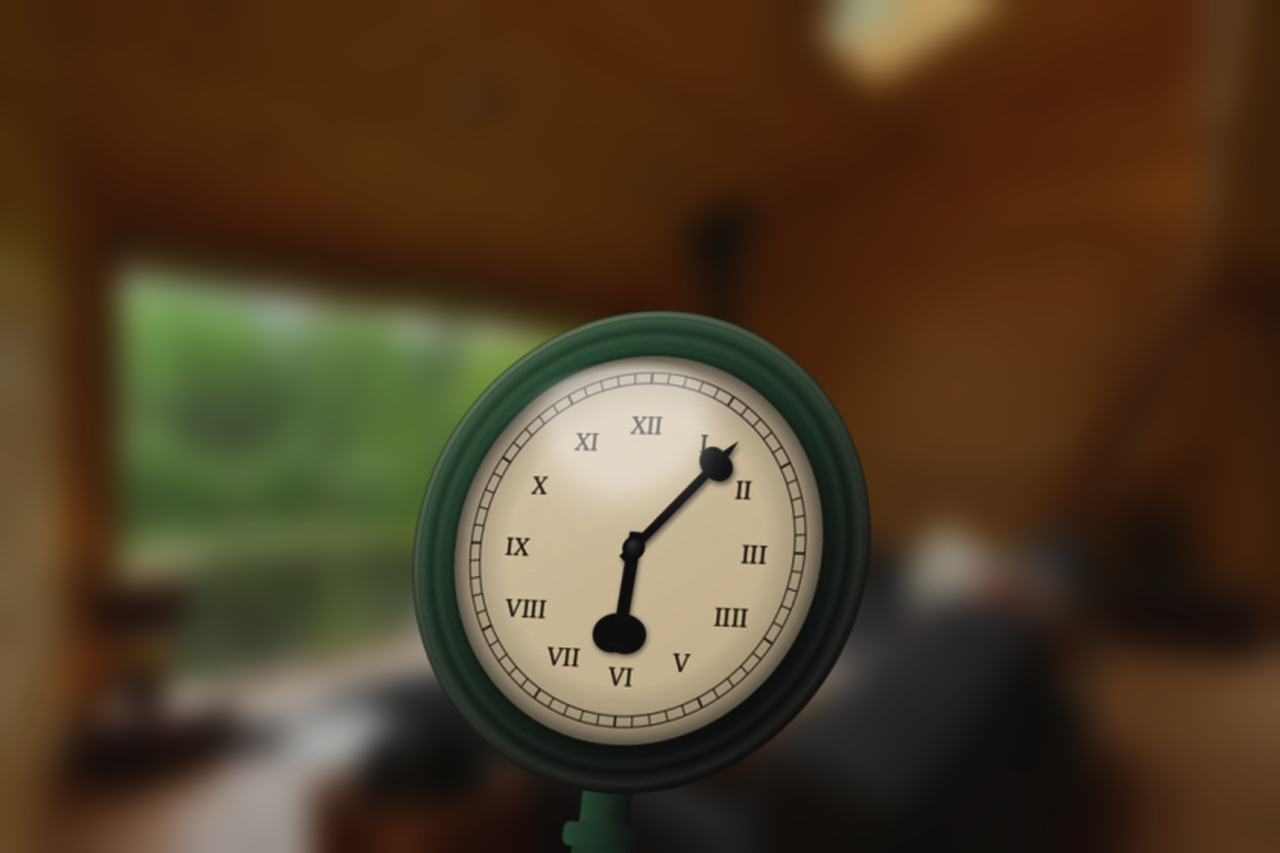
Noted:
**6:07**
